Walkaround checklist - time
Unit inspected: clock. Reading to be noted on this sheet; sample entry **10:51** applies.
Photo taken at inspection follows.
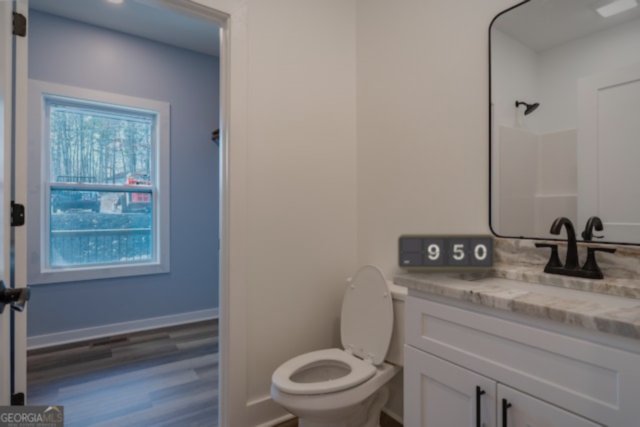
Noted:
**9:50**
